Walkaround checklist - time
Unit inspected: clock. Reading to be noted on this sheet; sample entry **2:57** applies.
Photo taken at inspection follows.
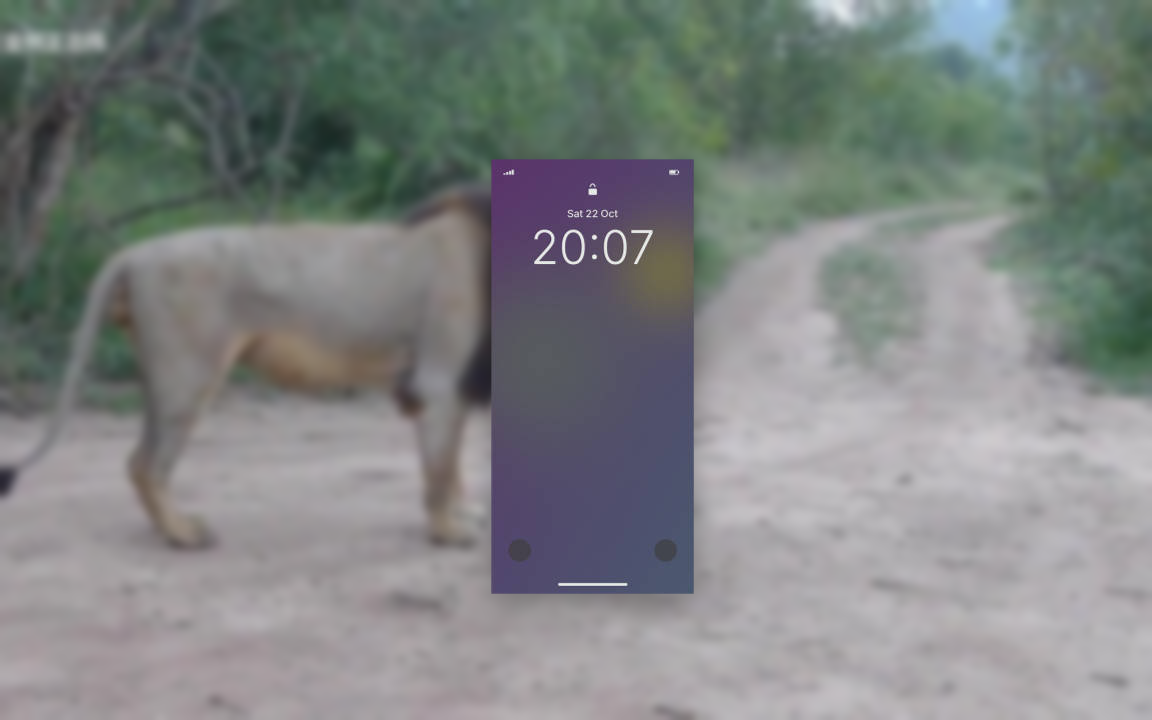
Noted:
**20:07**
